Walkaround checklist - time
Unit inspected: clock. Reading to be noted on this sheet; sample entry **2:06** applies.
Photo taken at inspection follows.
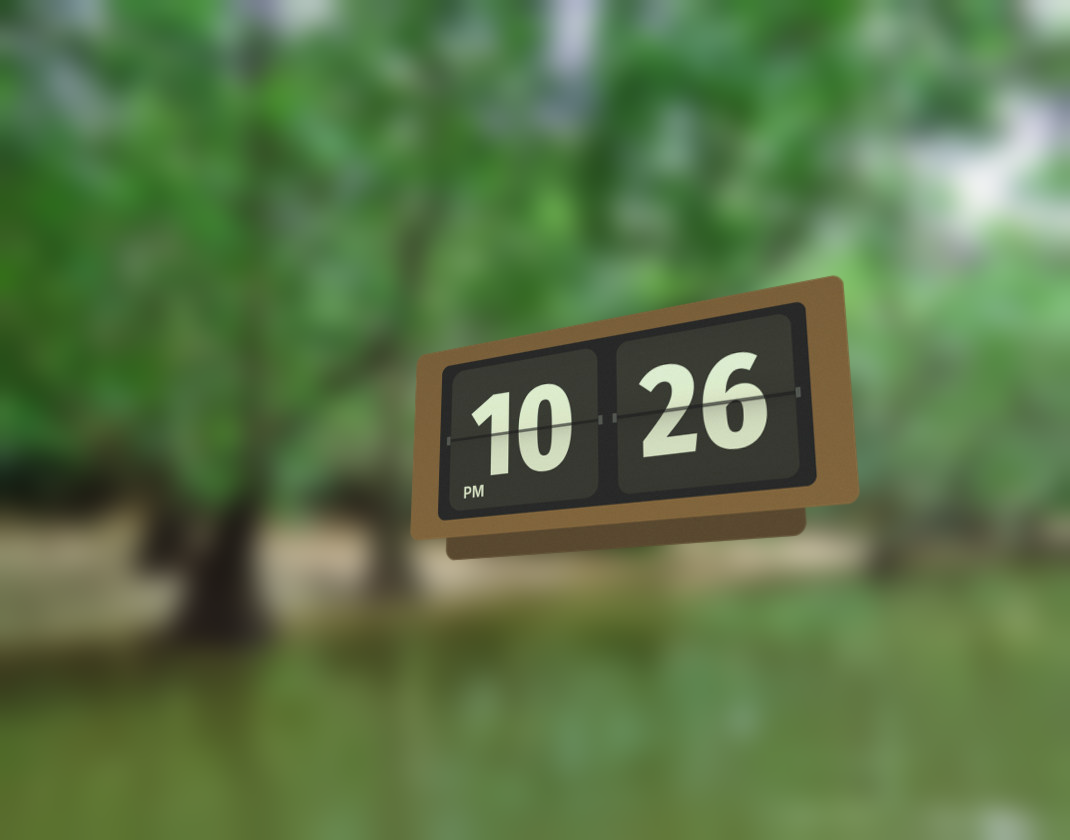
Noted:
**10:26**
